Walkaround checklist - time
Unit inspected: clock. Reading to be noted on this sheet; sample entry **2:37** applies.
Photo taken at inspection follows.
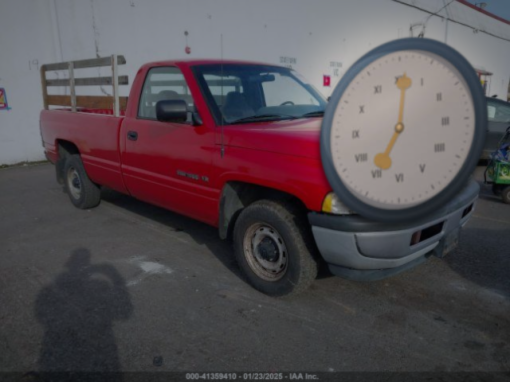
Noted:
**7:01**
